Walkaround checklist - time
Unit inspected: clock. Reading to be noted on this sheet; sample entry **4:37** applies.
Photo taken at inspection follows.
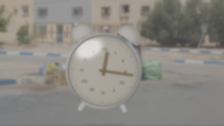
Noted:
**12:16**
